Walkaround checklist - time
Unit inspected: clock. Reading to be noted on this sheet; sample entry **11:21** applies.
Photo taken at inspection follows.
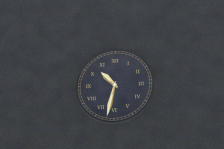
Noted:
**10:32**
